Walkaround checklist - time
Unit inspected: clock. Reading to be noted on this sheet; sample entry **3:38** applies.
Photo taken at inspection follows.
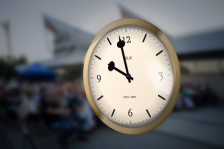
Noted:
**9:58**
